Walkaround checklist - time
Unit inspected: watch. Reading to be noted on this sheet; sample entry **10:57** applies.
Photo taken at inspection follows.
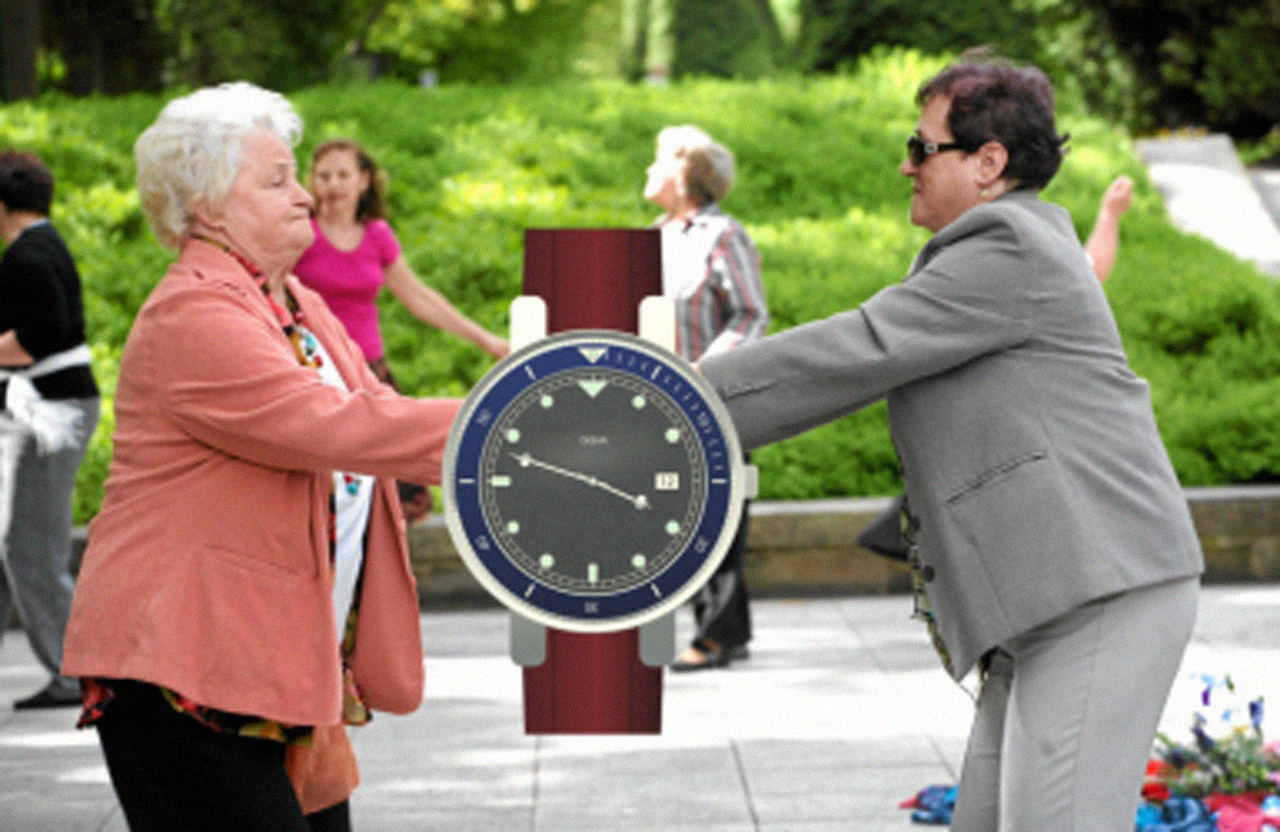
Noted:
**3:48**
